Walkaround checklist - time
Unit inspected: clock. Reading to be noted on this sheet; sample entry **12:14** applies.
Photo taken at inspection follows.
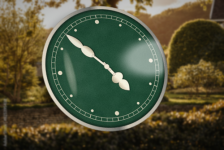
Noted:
**4:53**
